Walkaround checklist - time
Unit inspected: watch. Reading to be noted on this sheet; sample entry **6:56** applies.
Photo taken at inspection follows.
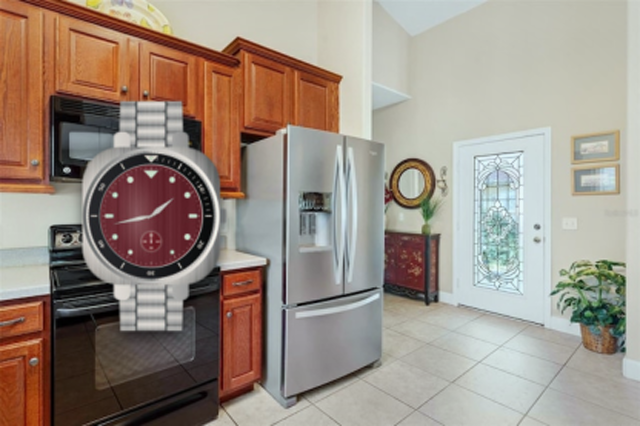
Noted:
**1:43**
